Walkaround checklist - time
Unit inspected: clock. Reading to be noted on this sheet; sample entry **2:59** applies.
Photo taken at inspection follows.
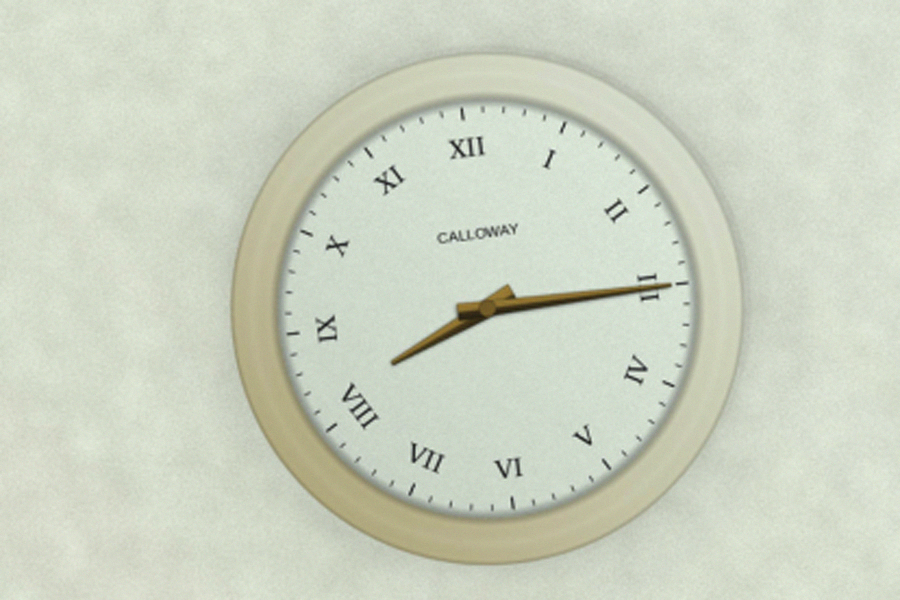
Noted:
**8:15**
